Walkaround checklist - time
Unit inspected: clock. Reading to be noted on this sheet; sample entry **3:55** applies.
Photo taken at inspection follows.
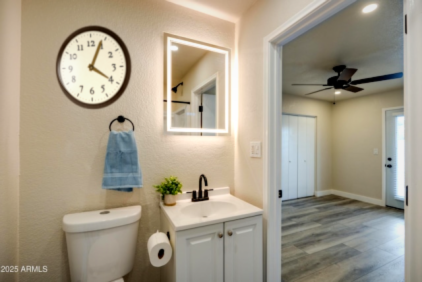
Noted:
**4:04**
